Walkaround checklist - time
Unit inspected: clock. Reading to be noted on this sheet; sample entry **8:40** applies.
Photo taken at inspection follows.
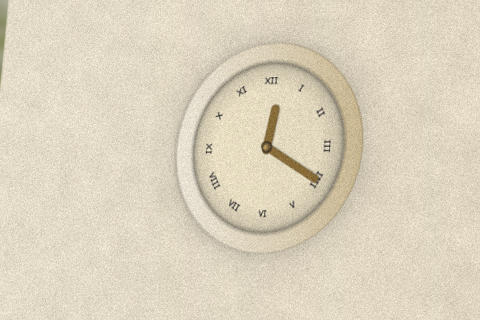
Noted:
**12:20**
